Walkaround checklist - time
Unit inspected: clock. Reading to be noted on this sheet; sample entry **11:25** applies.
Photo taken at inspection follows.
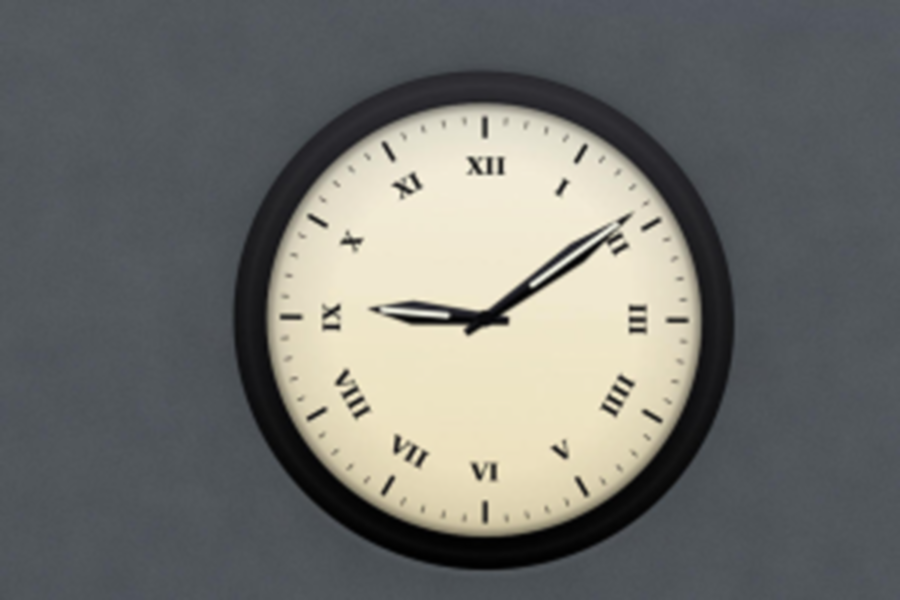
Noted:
**9:09**
